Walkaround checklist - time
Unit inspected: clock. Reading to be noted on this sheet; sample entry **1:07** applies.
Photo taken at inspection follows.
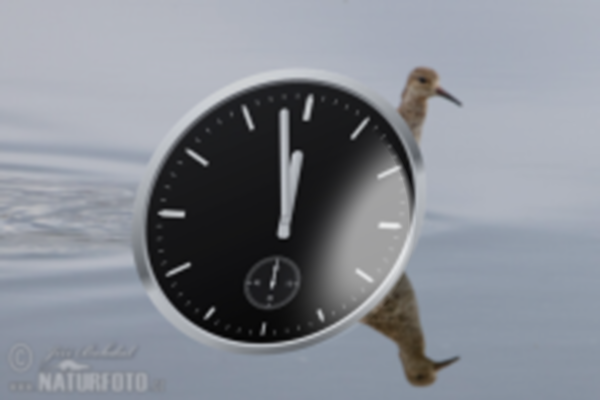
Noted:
**11:58**
